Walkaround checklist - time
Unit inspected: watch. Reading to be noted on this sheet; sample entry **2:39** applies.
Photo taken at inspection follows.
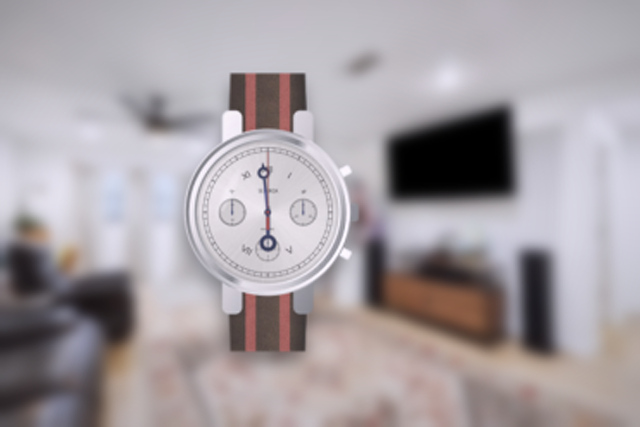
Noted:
**5:59**
